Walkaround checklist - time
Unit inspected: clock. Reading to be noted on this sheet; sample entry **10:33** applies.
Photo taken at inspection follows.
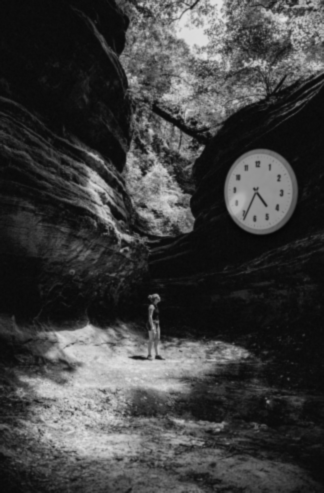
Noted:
**4:34**
